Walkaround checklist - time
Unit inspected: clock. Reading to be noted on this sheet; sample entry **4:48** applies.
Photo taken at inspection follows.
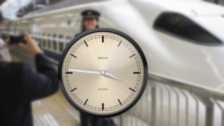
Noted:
**3:46**
